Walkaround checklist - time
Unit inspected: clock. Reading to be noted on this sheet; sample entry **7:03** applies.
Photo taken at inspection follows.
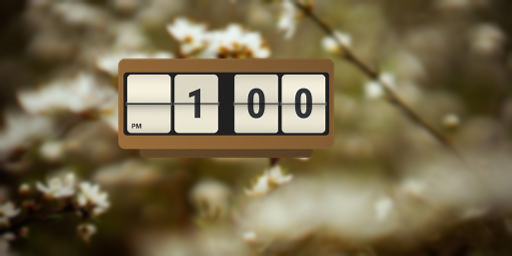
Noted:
**1:00**
